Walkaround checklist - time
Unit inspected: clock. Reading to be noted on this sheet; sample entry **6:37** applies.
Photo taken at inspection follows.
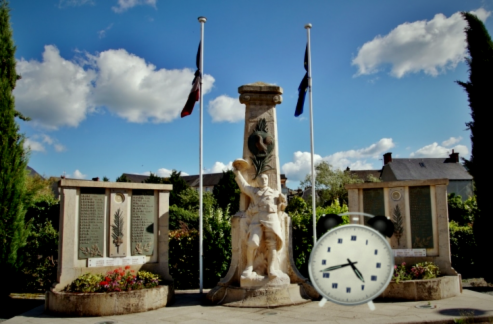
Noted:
**4:42**
